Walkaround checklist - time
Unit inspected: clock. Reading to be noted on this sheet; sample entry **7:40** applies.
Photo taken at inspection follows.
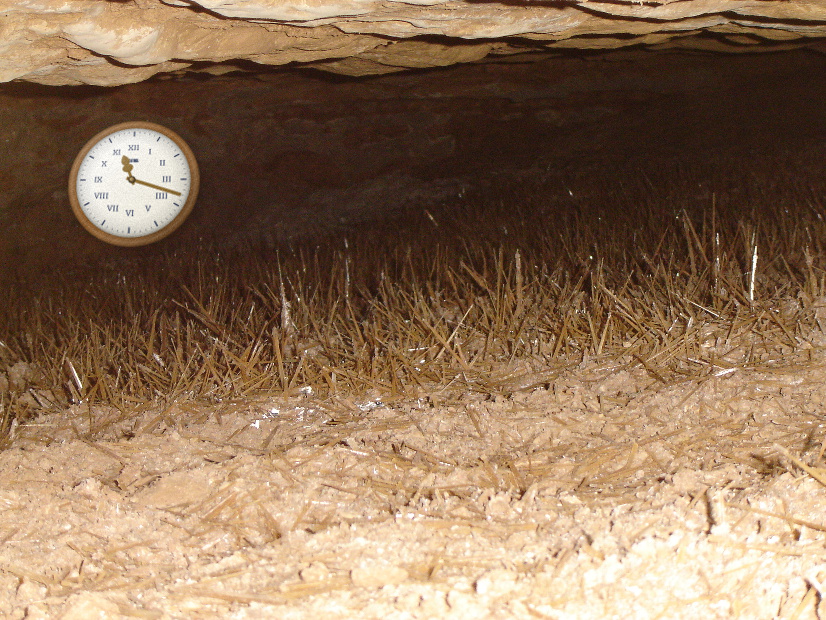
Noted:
**11:18**
